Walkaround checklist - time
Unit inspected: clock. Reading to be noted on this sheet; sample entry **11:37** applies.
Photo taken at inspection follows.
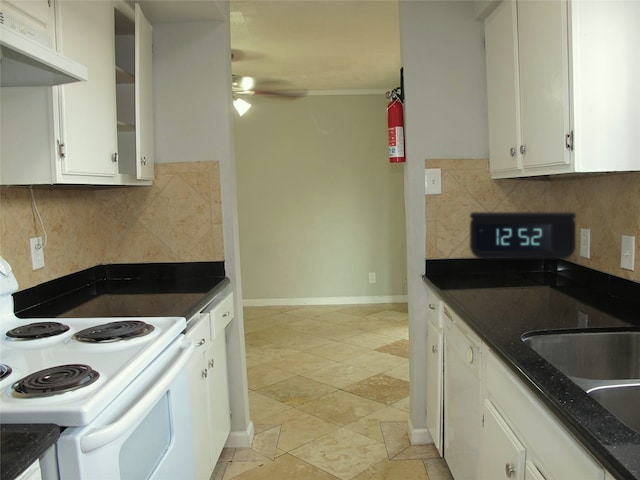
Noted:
**12:52**
